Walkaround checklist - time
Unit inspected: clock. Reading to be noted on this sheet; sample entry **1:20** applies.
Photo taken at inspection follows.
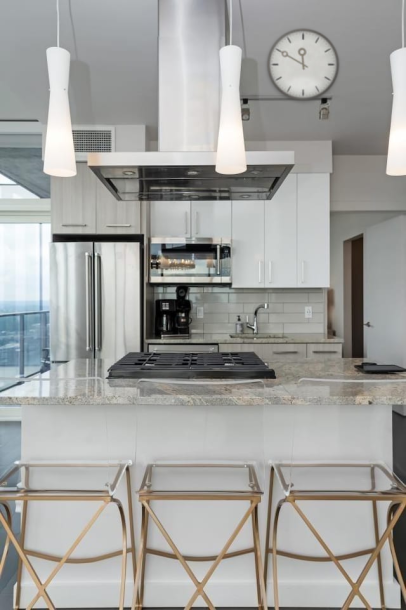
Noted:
**11:50**
